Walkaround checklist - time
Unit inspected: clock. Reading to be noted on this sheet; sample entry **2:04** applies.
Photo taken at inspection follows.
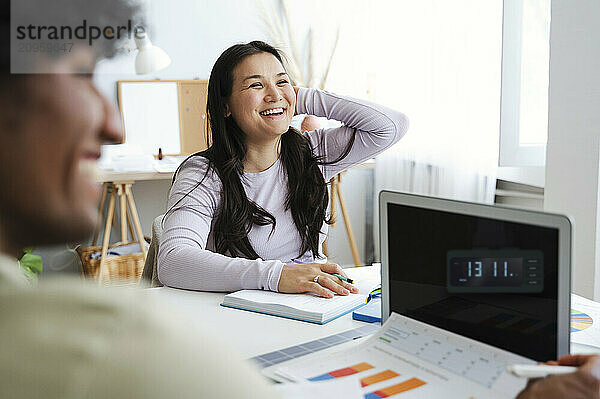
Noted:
**13:11**
